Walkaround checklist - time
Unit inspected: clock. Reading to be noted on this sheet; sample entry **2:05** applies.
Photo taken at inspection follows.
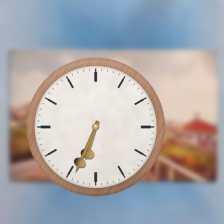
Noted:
**6:34**
